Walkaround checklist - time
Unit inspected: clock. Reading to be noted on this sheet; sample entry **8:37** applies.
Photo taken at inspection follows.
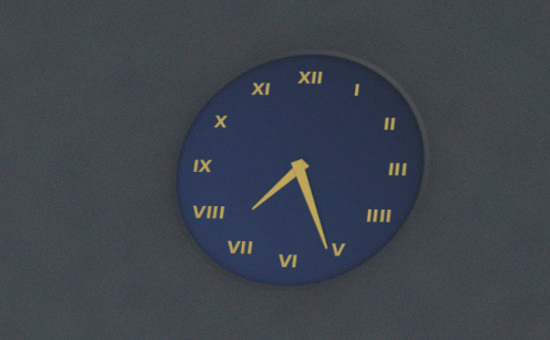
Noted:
**7:26**
